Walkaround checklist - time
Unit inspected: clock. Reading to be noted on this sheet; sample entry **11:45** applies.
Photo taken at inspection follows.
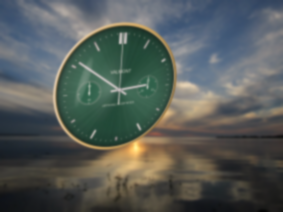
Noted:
**2:51**
